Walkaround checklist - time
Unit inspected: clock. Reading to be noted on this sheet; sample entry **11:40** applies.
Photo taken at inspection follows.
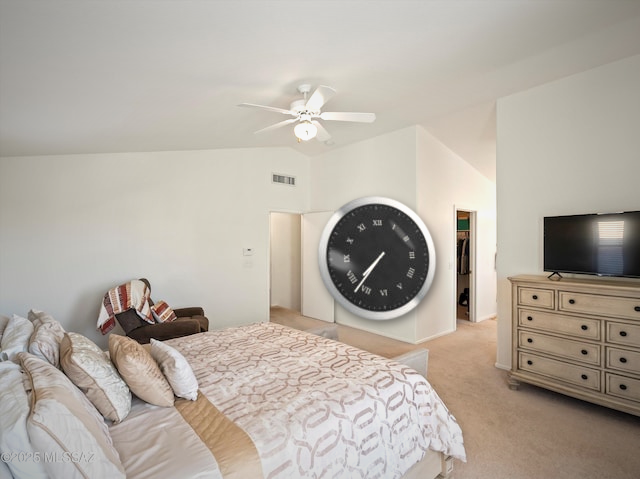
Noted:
**7:37**
